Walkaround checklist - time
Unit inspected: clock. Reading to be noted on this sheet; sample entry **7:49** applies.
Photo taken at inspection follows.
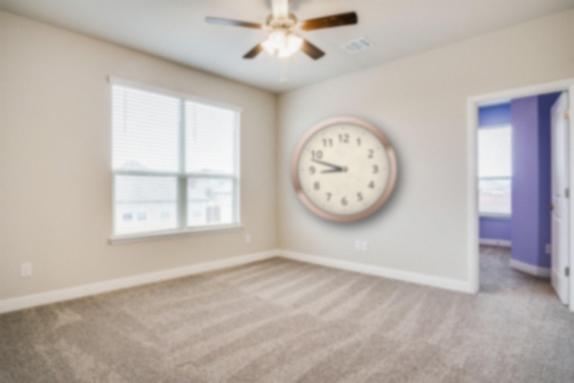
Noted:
**8:48**
